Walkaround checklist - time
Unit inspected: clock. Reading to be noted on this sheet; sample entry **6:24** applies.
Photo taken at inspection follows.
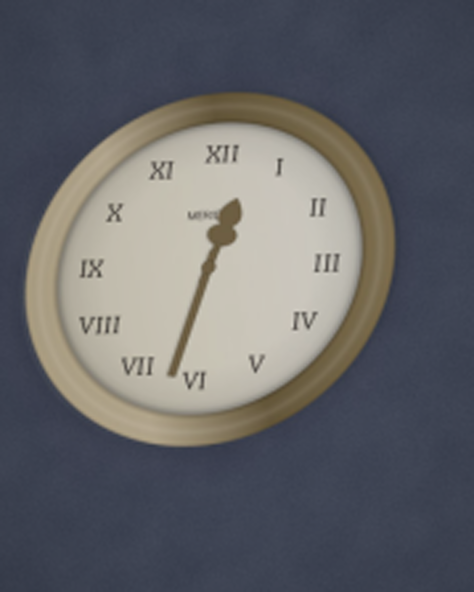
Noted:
**12:32**
